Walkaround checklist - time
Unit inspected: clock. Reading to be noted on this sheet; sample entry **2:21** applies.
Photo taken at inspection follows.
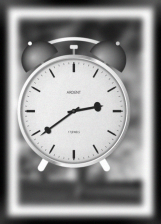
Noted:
**2:39**
